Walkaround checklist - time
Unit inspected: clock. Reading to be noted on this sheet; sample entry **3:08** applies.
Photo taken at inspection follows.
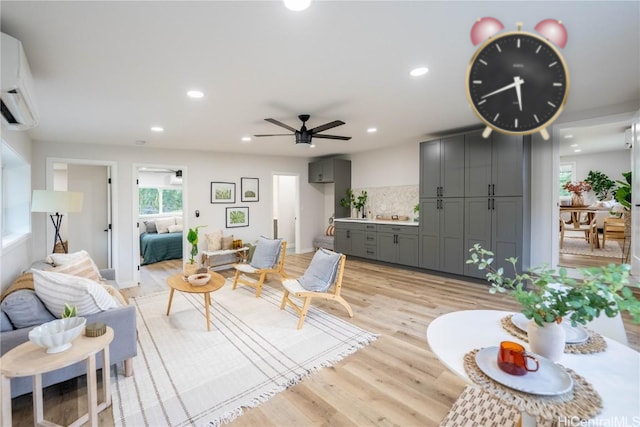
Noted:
**5:41**
